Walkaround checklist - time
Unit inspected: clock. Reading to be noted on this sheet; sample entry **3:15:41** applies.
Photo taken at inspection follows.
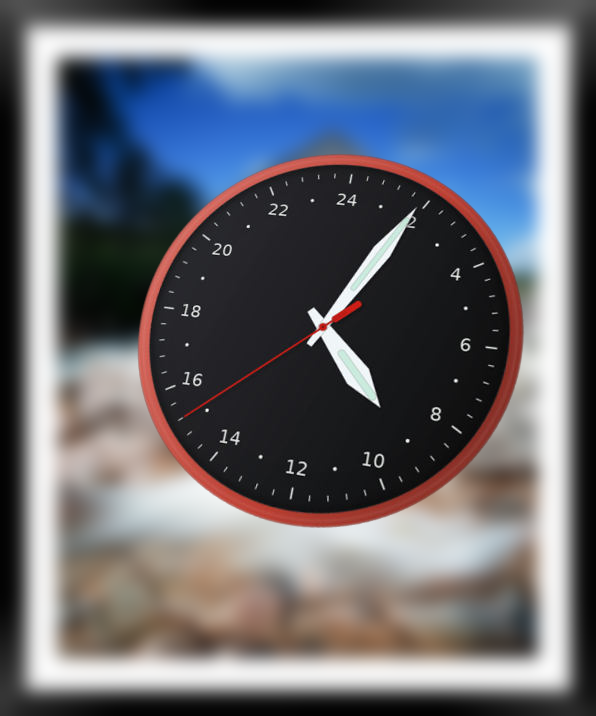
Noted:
**9:04:38**
